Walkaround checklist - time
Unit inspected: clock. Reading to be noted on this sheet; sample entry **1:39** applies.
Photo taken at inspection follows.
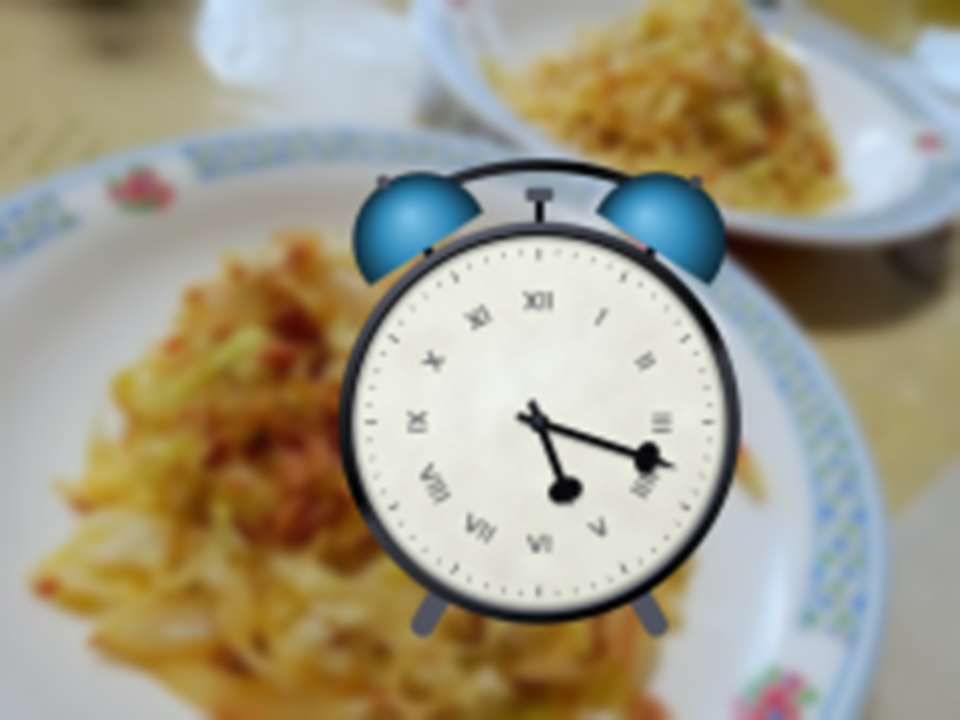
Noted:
**5:18**
